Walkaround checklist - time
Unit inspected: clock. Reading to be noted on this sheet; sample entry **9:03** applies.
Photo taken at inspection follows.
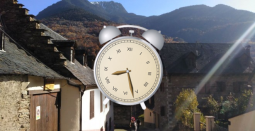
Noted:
**8:27**
